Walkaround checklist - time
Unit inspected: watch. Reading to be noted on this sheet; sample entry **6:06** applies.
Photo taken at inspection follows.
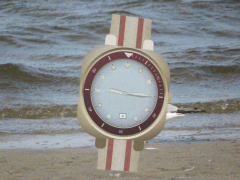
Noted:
**9:15**
